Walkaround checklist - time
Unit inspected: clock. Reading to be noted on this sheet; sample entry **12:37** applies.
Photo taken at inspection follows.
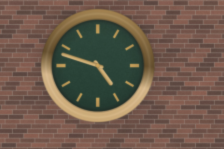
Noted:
**4:48**
